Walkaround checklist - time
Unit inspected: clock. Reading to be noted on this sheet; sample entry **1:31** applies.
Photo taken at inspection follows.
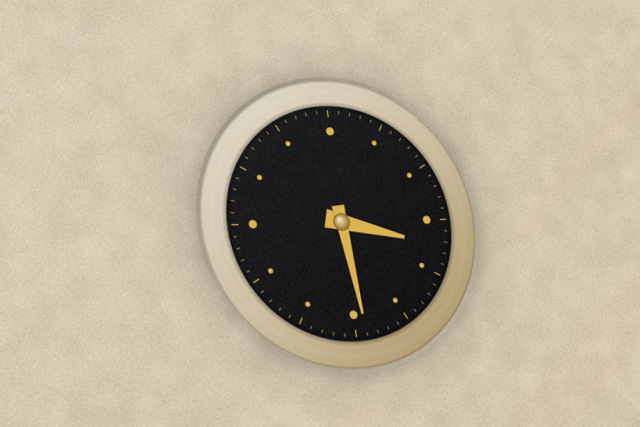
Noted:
**3:29**
